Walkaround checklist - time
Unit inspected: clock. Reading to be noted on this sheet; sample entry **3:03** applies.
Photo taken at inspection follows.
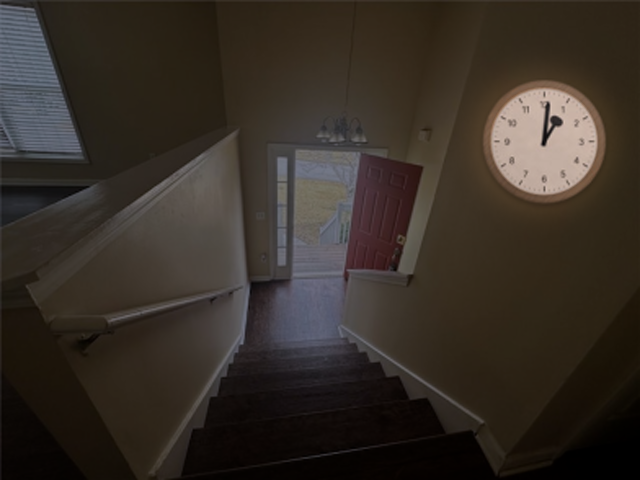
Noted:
**1:01**
